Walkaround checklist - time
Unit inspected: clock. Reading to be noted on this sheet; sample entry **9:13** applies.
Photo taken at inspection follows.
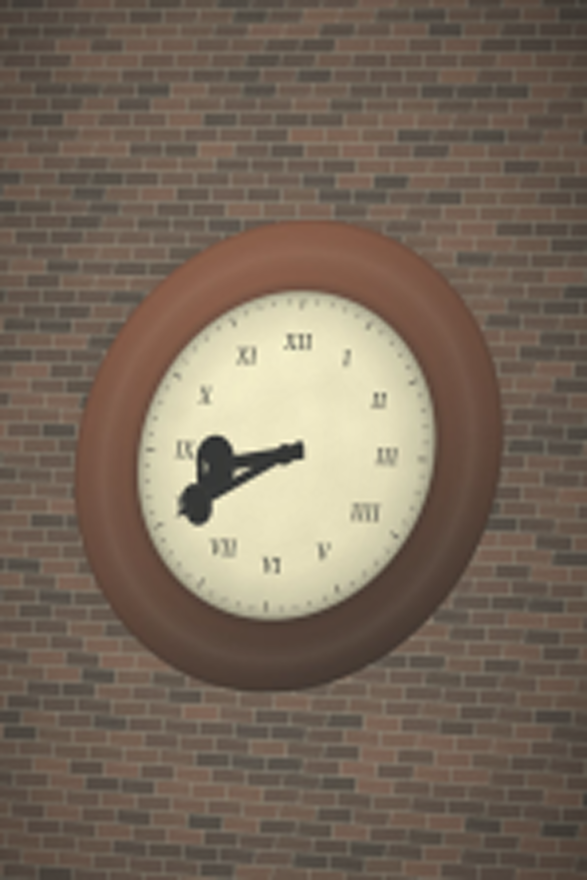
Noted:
**8:40**
